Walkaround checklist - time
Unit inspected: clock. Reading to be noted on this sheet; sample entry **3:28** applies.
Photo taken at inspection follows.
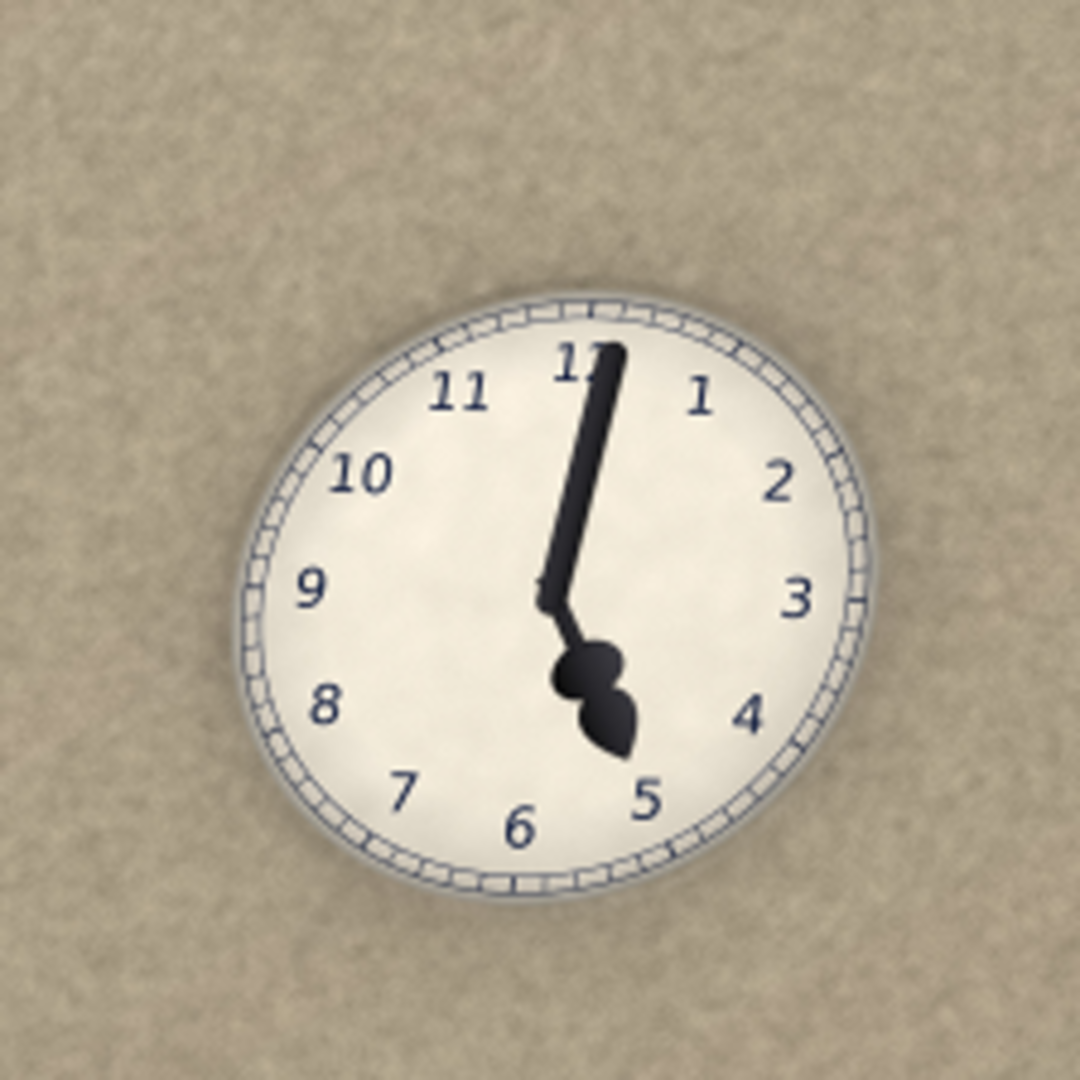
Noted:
**5:01**
